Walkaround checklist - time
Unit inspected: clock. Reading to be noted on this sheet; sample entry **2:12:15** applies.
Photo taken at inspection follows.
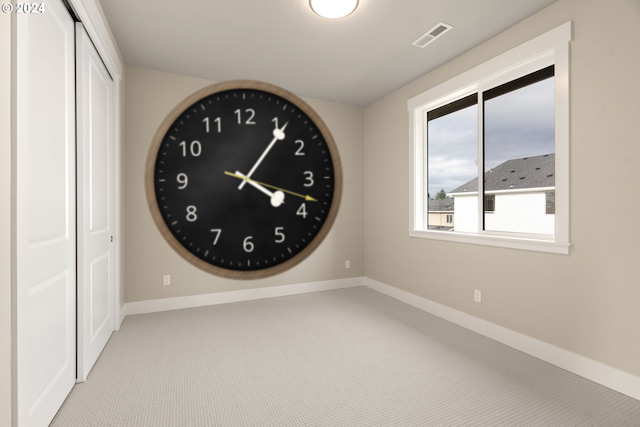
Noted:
**4:06:18**
